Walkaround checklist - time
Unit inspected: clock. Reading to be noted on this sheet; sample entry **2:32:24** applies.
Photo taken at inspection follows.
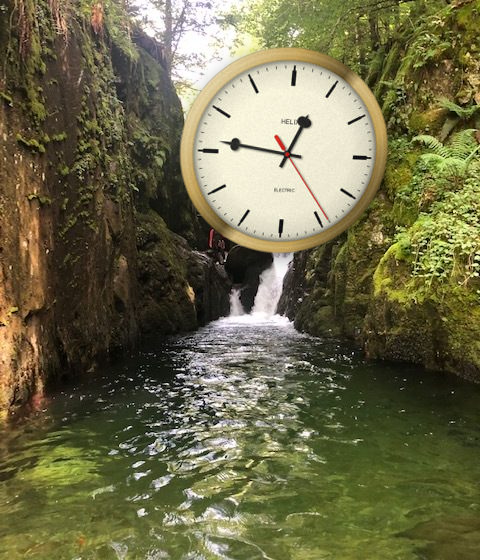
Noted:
**12:46:24**
